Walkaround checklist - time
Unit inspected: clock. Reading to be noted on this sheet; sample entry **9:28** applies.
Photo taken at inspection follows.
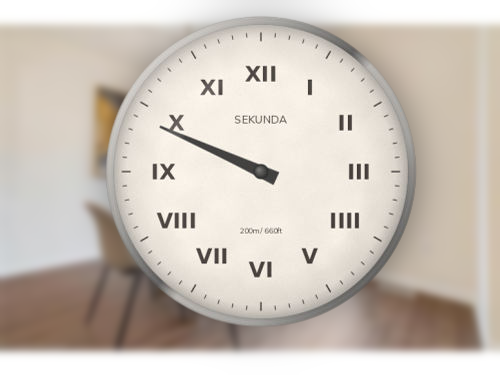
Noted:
**9:49**
